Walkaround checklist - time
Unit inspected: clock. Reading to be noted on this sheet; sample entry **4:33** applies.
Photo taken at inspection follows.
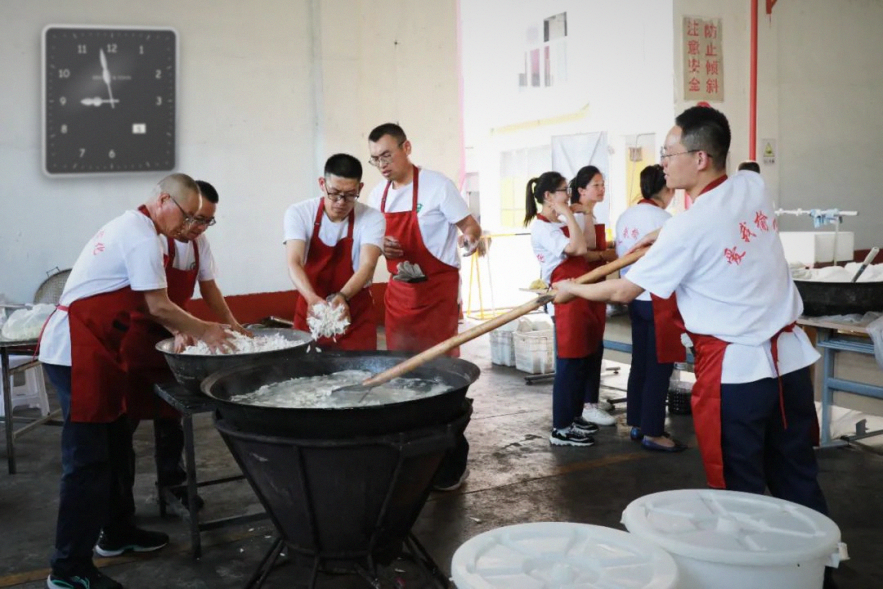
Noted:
**8:58**
